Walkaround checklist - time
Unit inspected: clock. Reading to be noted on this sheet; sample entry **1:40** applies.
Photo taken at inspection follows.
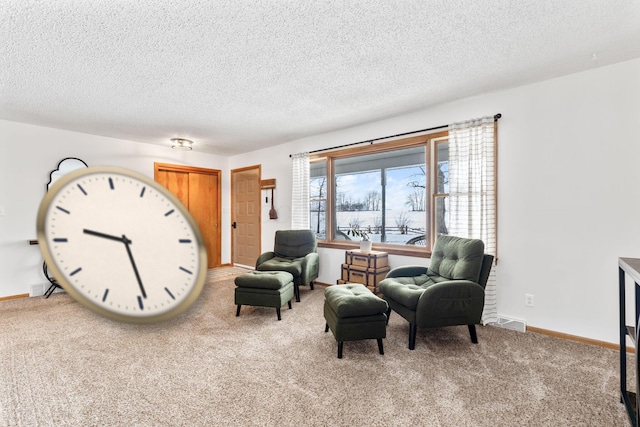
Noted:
**9:29**
